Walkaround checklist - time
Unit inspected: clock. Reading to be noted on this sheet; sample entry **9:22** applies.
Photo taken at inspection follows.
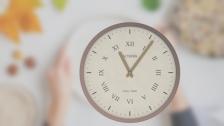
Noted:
**11:06**
